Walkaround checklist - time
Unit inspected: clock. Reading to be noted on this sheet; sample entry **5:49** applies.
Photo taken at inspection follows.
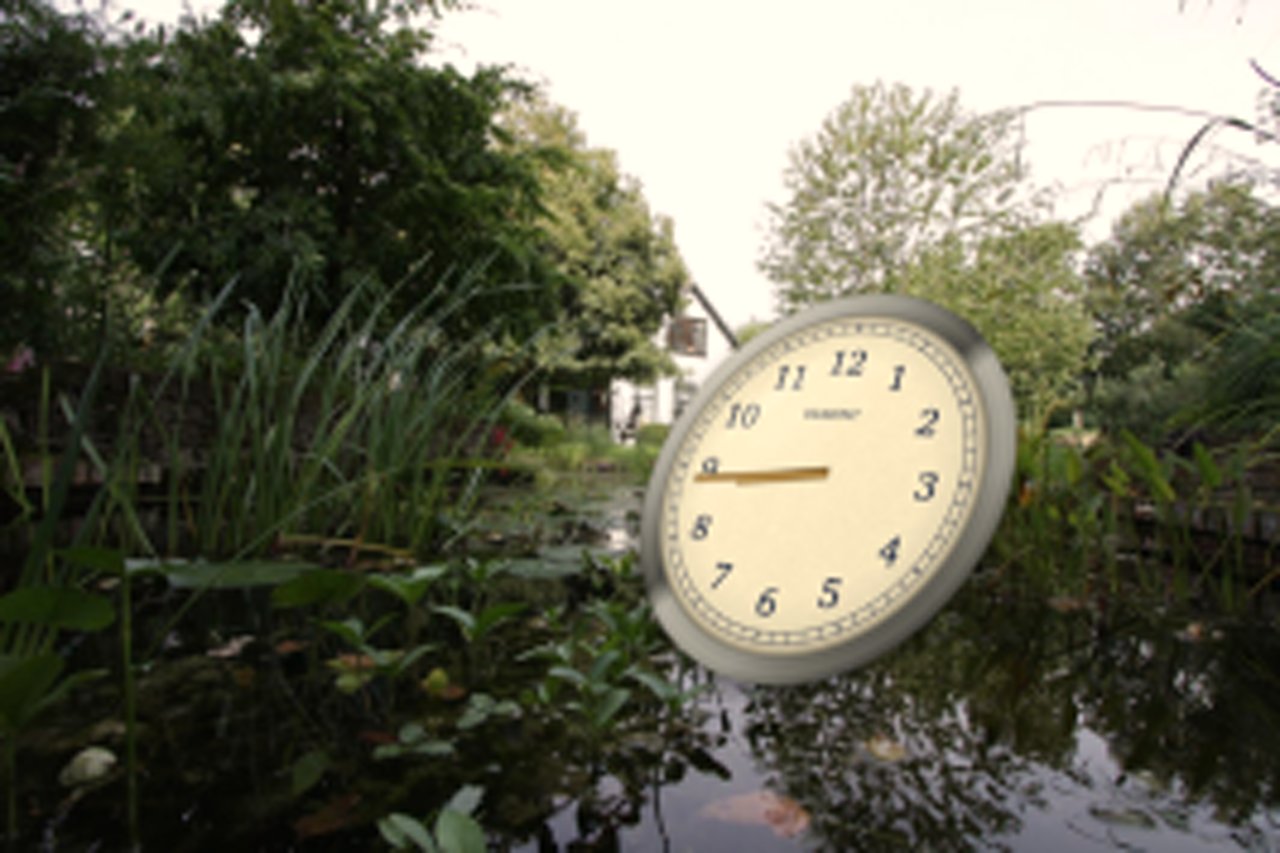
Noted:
**8:44**
